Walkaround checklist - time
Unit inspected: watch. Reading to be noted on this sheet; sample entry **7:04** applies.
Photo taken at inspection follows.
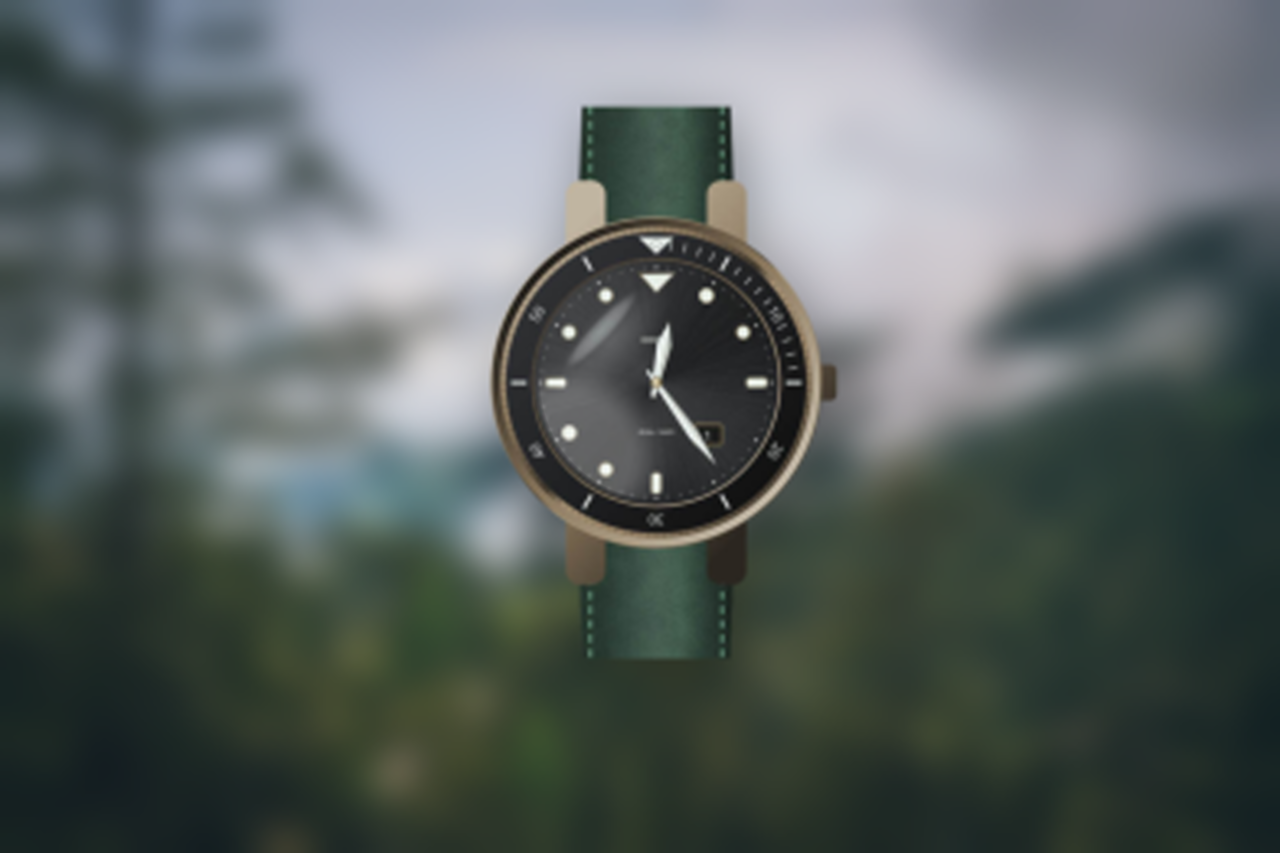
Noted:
**12:24**
